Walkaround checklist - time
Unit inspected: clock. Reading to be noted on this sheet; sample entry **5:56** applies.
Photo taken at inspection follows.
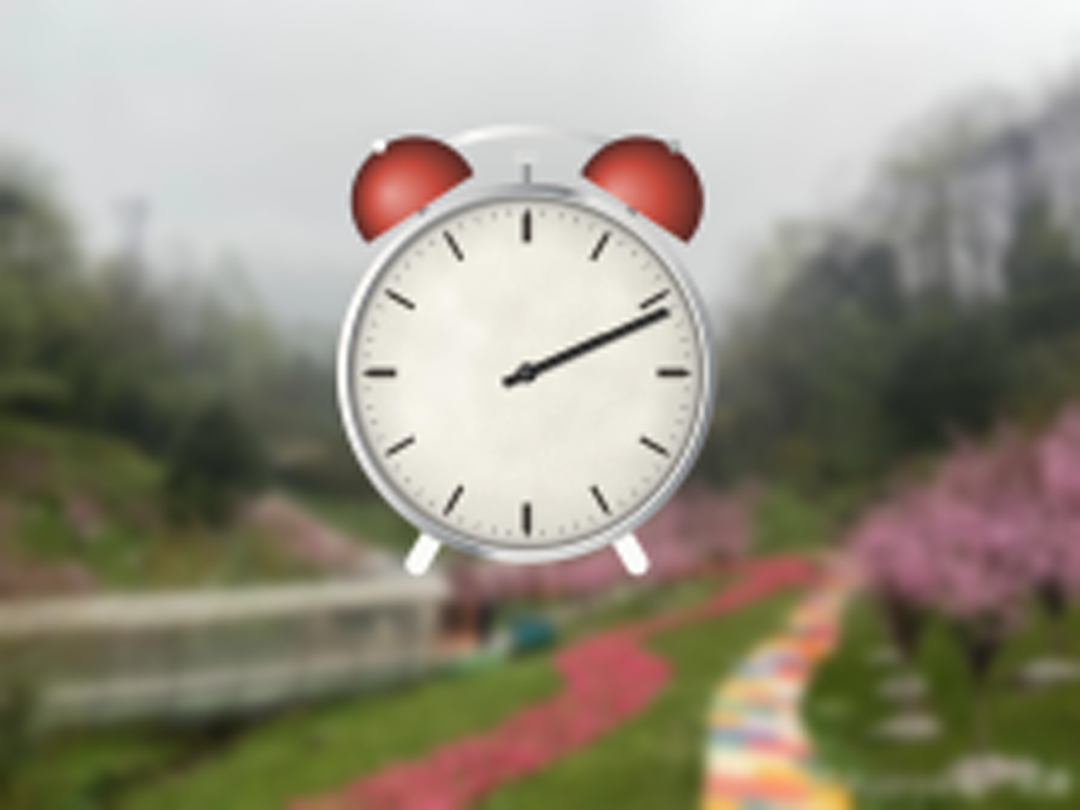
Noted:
**2:11**
